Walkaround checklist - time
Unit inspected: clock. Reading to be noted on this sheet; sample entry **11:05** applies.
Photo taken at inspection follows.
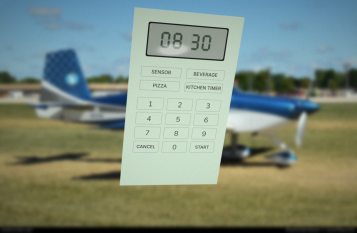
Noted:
**8:30**
